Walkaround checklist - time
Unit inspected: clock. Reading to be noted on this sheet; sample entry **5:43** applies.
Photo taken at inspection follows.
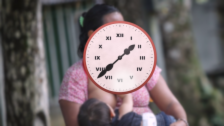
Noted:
**1:38**
